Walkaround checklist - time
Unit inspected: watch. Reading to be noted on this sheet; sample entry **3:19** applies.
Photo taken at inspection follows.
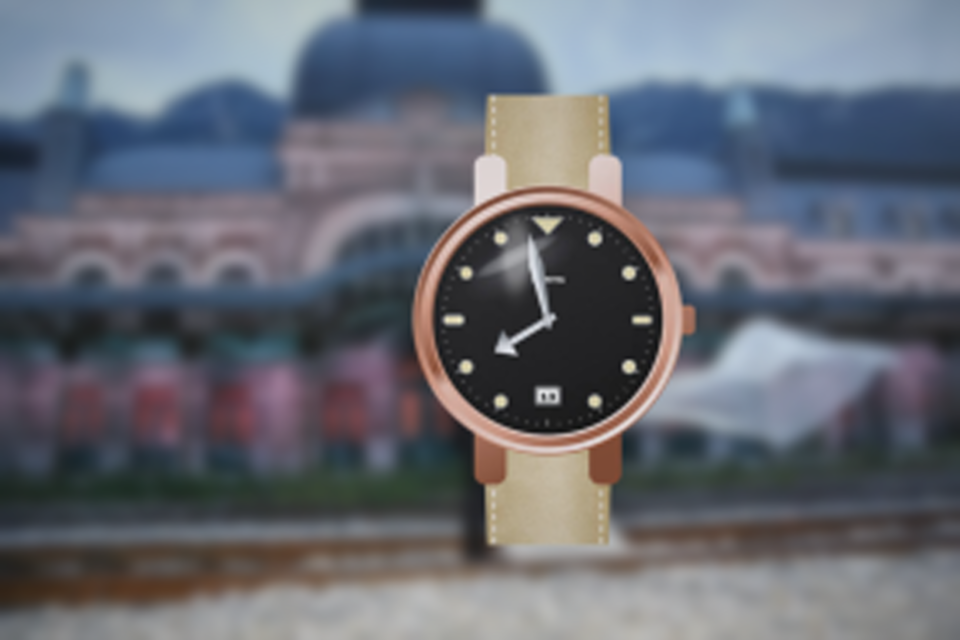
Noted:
**7:58**
